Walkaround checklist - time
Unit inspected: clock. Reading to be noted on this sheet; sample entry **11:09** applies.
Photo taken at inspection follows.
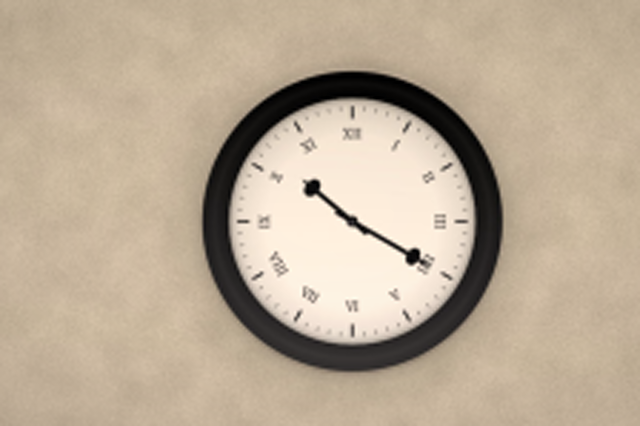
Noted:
**10:20**
